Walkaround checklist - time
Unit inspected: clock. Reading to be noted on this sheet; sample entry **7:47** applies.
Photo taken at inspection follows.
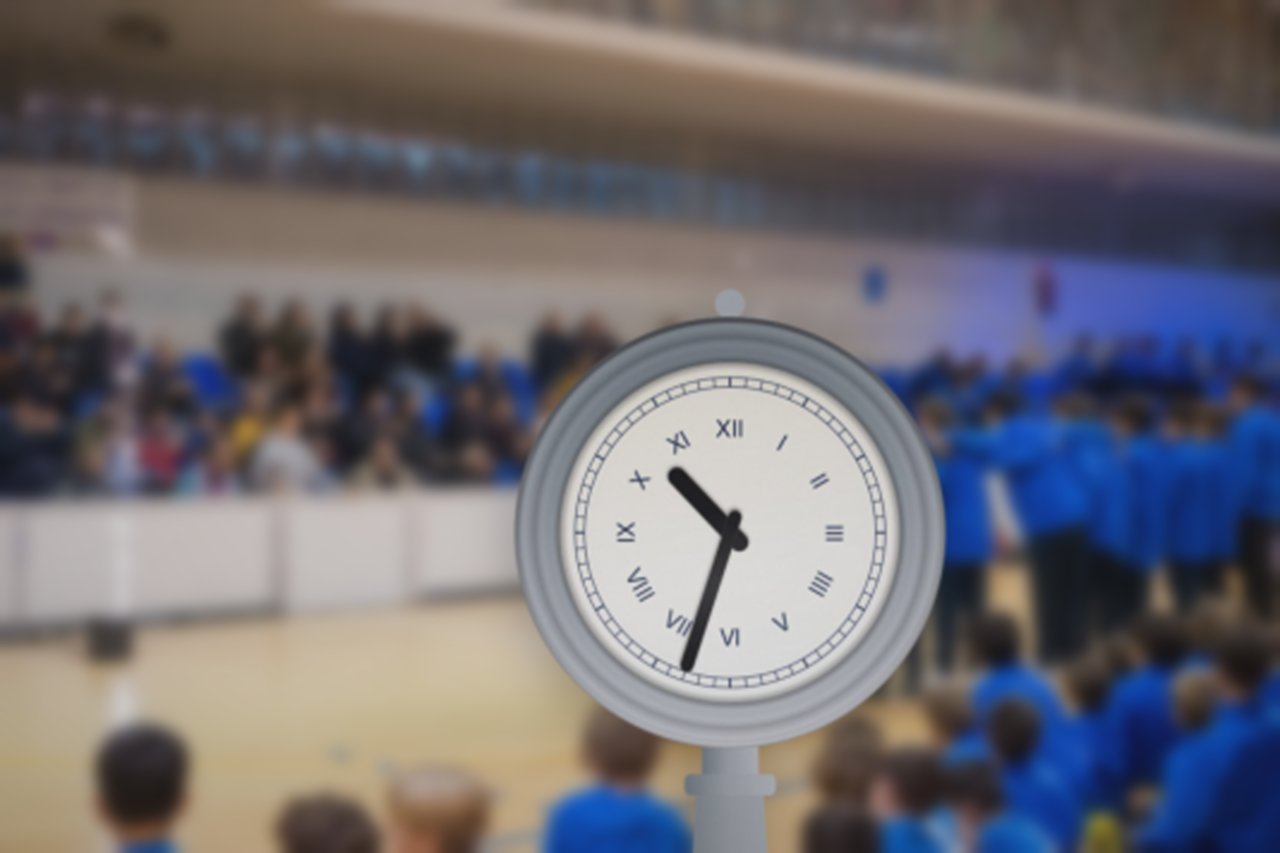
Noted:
**10:33**
